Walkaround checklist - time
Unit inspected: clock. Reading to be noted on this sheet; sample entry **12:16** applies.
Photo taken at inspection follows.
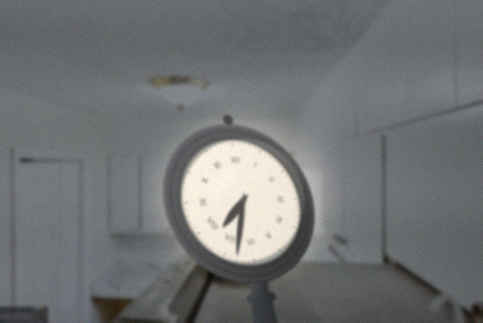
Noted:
**7:33**
